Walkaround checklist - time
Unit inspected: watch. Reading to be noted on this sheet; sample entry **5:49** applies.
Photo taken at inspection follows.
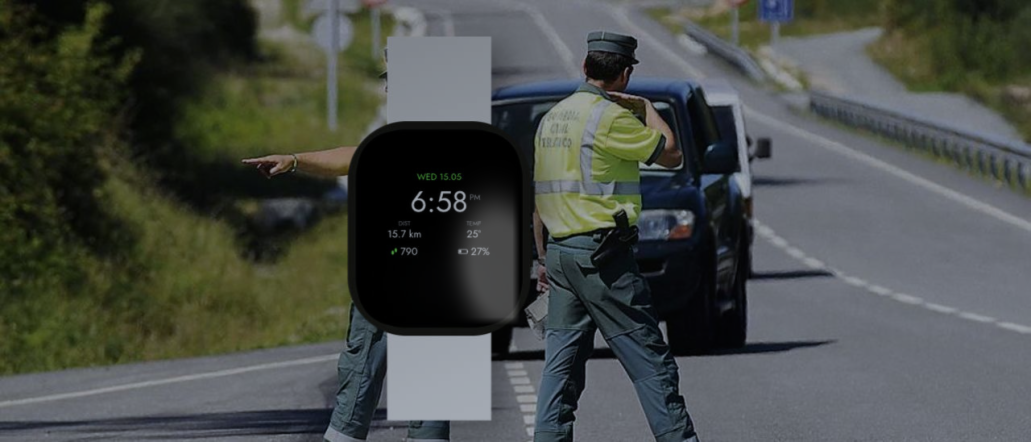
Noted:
**6:58**
